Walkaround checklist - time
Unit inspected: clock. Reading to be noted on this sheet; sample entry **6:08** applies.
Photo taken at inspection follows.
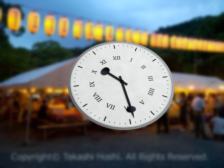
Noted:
**10:29**
